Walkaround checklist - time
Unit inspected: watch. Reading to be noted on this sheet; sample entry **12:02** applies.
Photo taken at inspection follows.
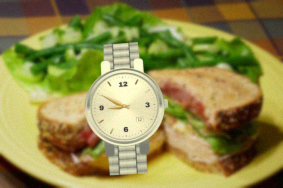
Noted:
**8:50**
